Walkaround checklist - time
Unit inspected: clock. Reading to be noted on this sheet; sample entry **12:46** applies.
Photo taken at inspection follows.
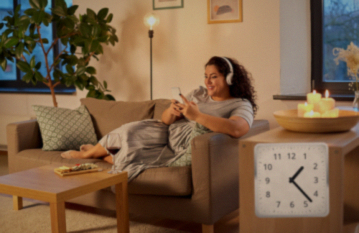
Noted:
**1:23**
